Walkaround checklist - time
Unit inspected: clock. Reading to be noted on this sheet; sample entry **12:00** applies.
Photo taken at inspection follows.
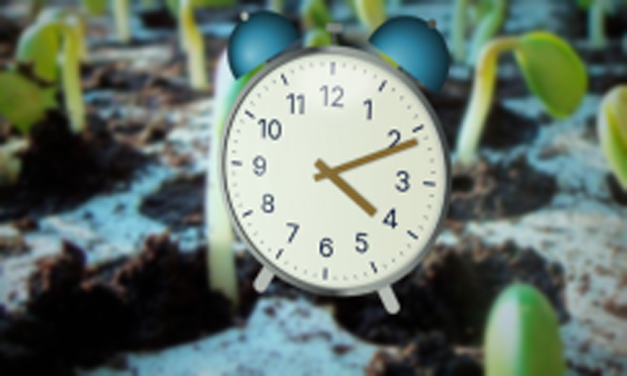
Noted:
**4:11**
